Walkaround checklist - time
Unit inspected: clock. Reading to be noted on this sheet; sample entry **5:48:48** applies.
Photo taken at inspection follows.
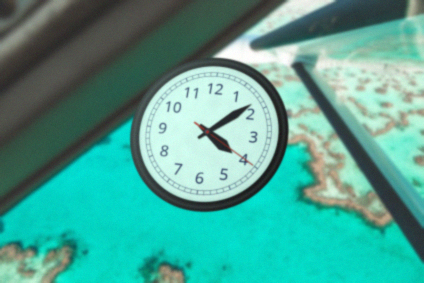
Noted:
**4:08:20**
